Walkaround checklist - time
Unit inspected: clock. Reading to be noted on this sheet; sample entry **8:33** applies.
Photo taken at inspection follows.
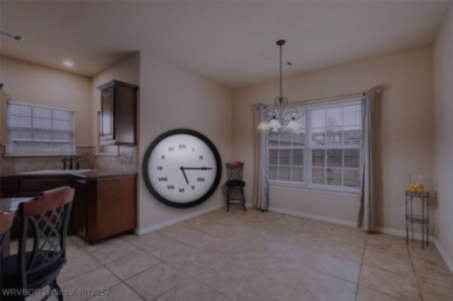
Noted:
**5:15**
